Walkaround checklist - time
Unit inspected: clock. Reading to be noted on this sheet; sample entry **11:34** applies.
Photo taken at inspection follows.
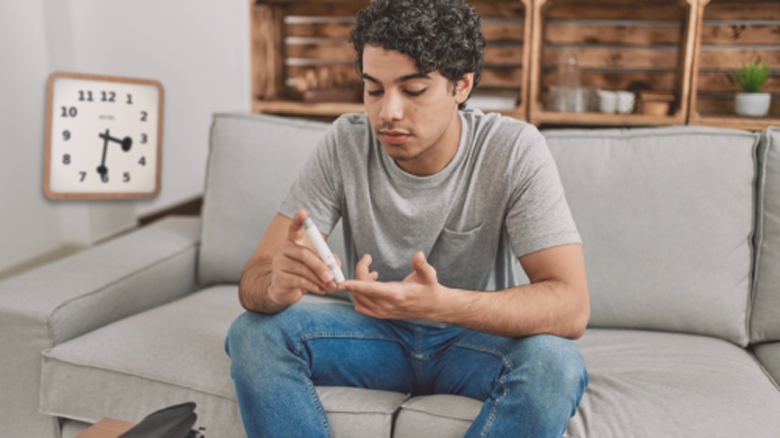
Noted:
**3:31**
